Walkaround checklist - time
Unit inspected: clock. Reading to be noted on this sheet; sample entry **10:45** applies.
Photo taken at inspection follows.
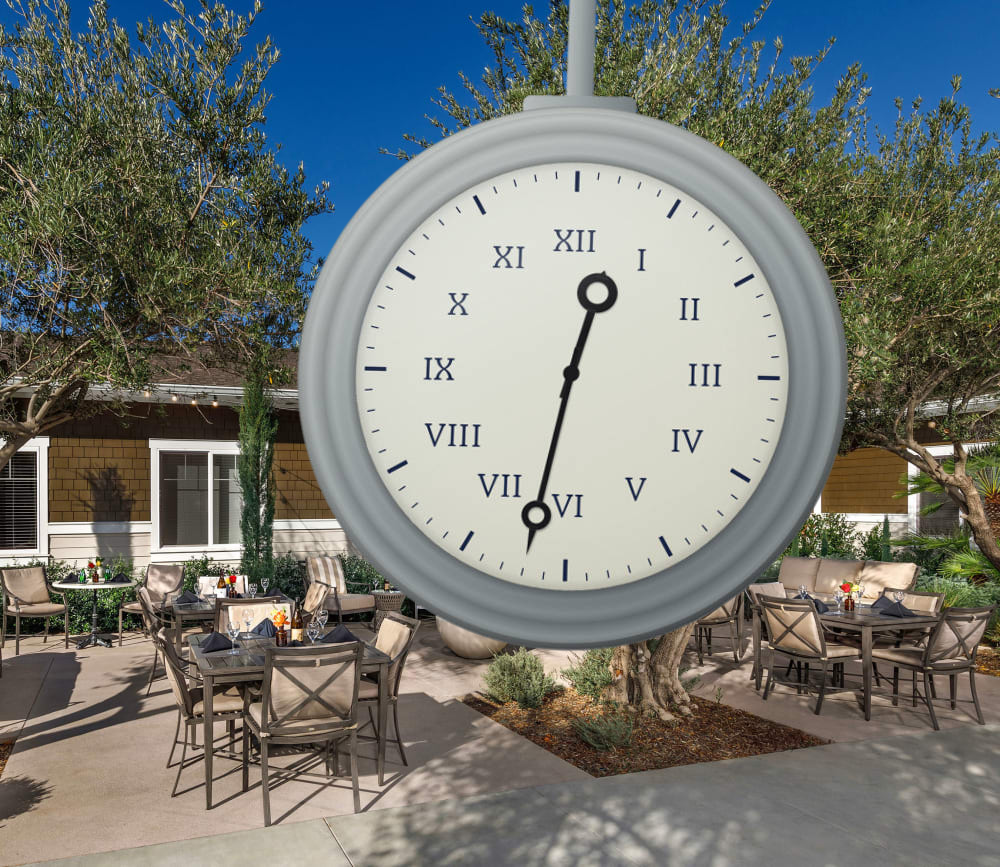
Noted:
**12:32**
